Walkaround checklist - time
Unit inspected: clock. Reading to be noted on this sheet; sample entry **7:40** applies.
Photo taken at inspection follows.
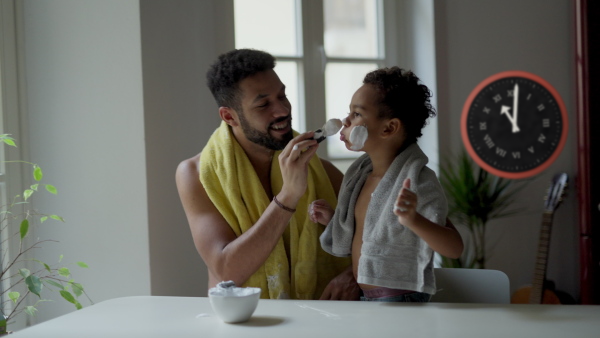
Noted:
**11:01**
